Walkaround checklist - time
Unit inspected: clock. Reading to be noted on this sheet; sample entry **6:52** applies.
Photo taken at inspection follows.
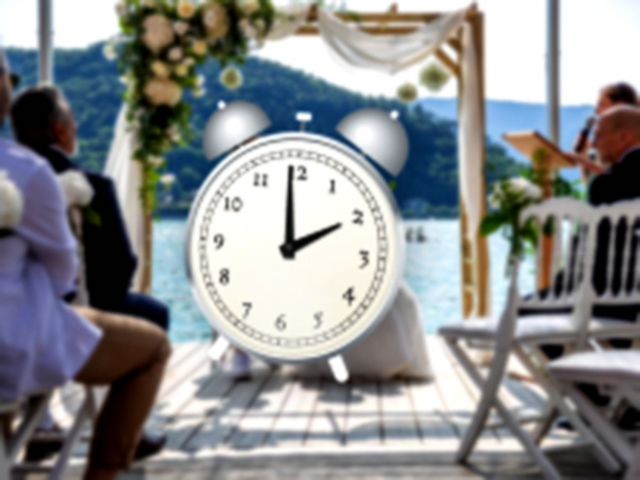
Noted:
**1:59**
